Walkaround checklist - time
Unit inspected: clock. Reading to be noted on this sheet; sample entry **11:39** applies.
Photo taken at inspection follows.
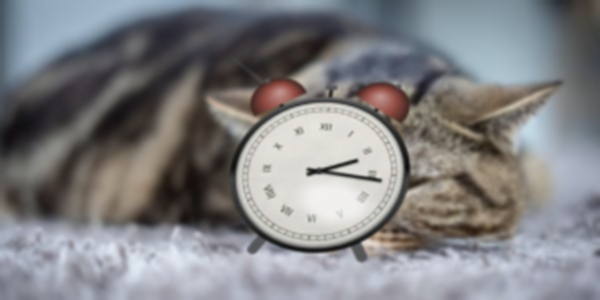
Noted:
**2:16**
